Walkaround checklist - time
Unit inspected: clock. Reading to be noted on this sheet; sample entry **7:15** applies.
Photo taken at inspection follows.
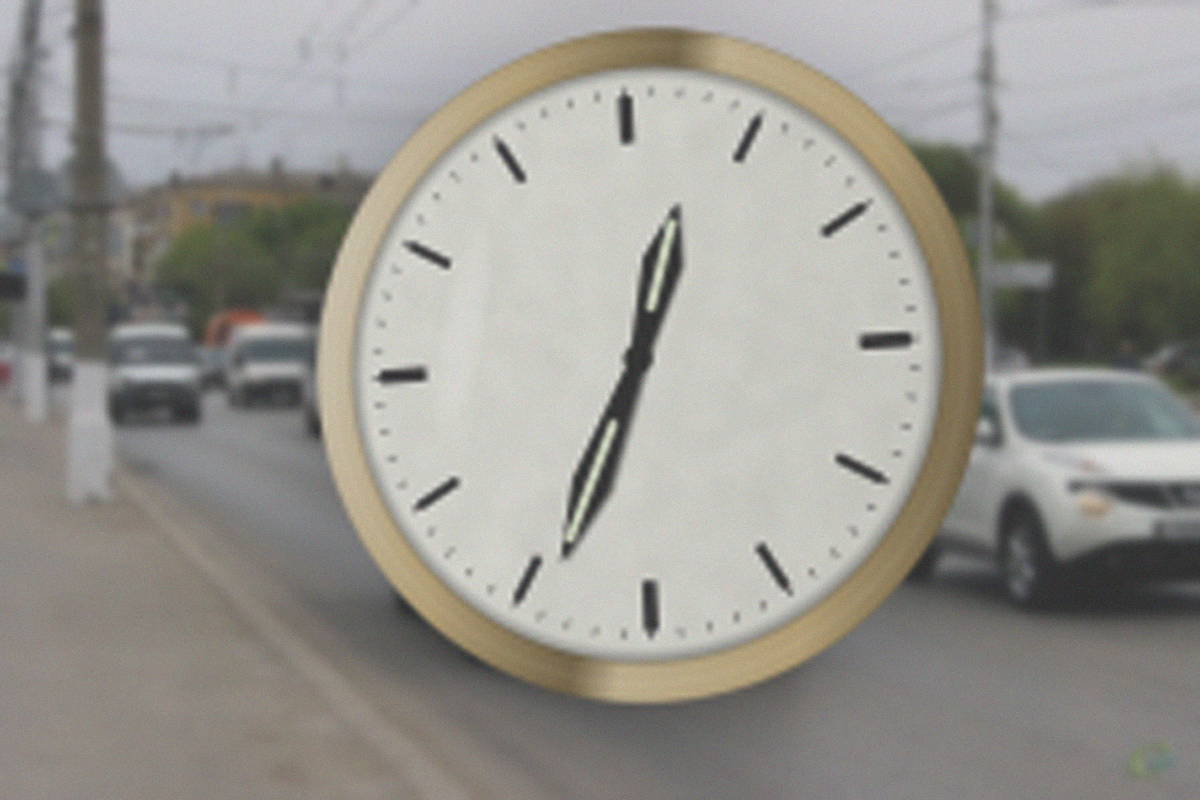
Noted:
**12:34**
